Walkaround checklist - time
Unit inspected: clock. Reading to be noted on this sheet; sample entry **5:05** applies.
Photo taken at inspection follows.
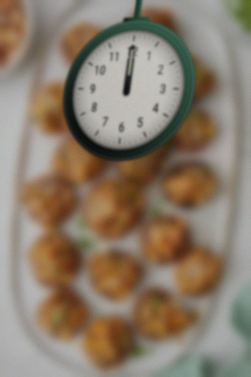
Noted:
**12:00**
